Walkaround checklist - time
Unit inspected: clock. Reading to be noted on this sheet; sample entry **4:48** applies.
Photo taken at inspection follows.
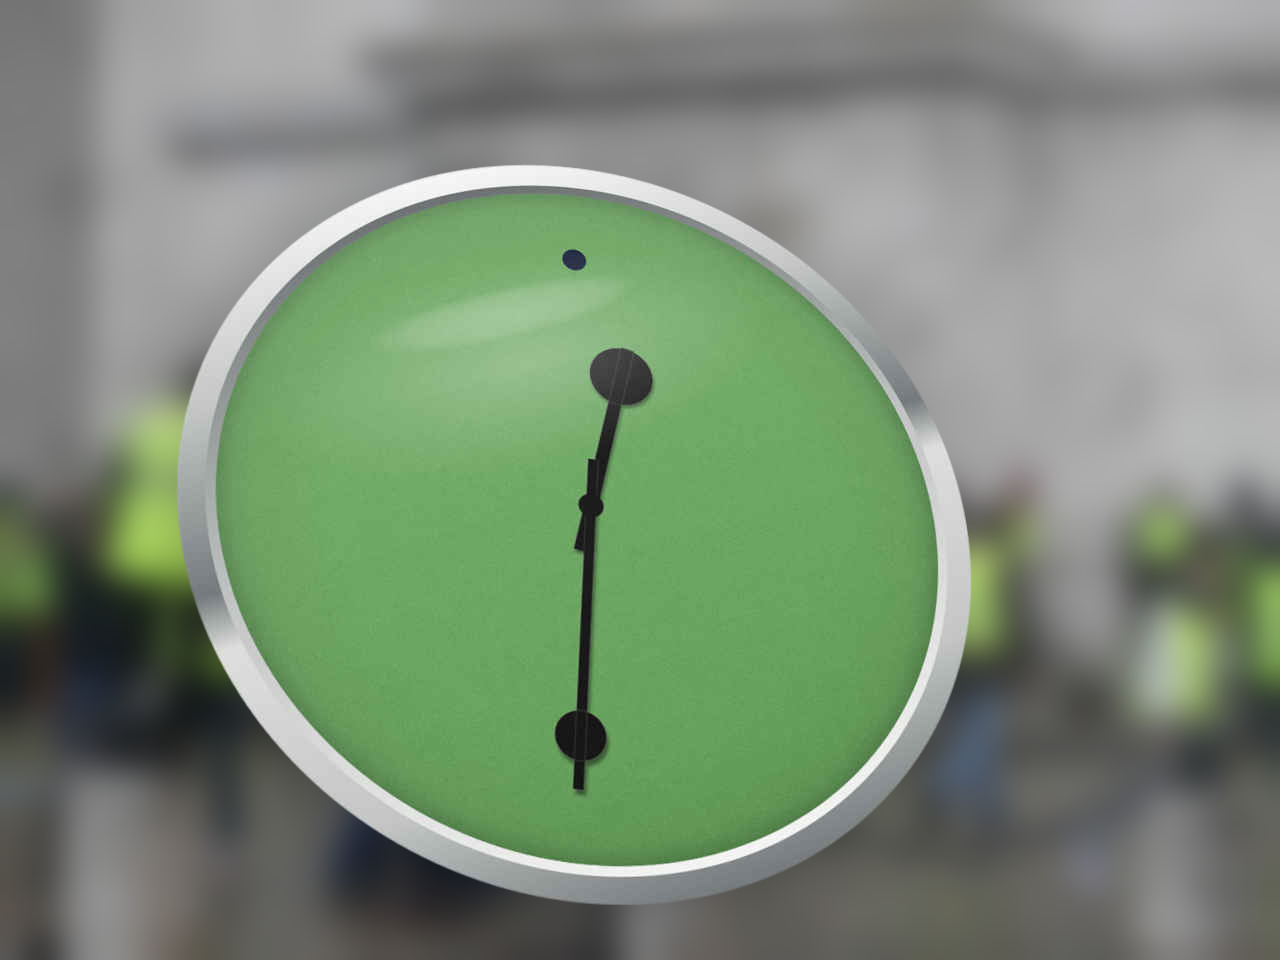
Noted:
**12:31**
